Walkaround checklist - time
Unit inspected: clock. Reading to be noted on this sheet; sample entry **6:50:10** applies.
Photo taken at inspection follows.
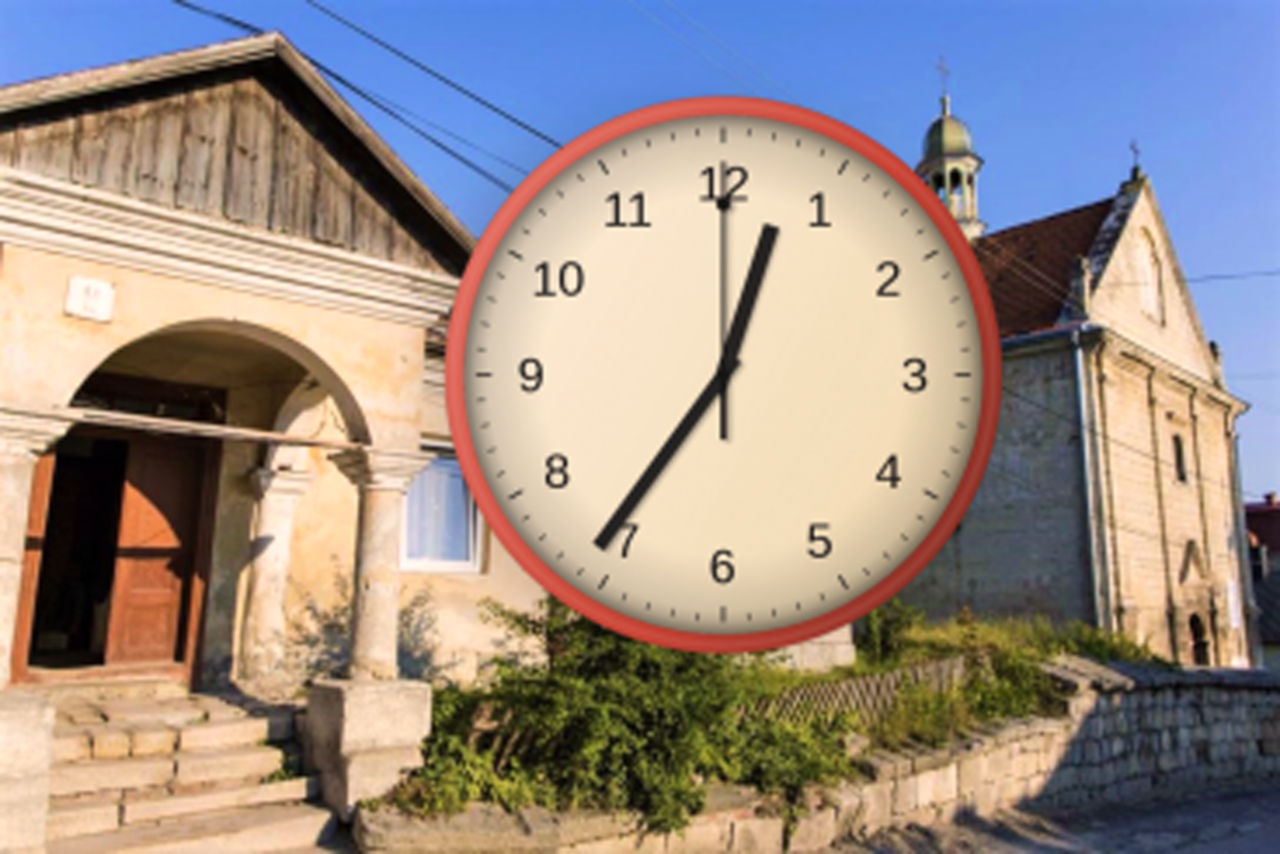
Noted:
**12:36:00**
